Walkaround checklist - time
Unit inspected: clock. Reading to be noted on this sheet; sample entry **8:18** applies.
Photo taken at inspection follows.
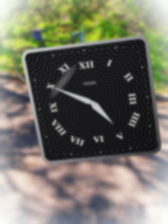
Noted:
**4:50**
